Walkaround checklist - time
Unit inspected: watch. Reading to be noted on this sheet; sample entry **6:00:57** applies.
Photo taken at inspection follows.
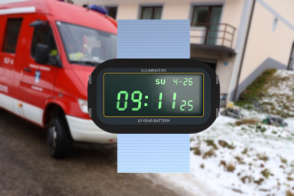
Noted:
**9:11:25**
